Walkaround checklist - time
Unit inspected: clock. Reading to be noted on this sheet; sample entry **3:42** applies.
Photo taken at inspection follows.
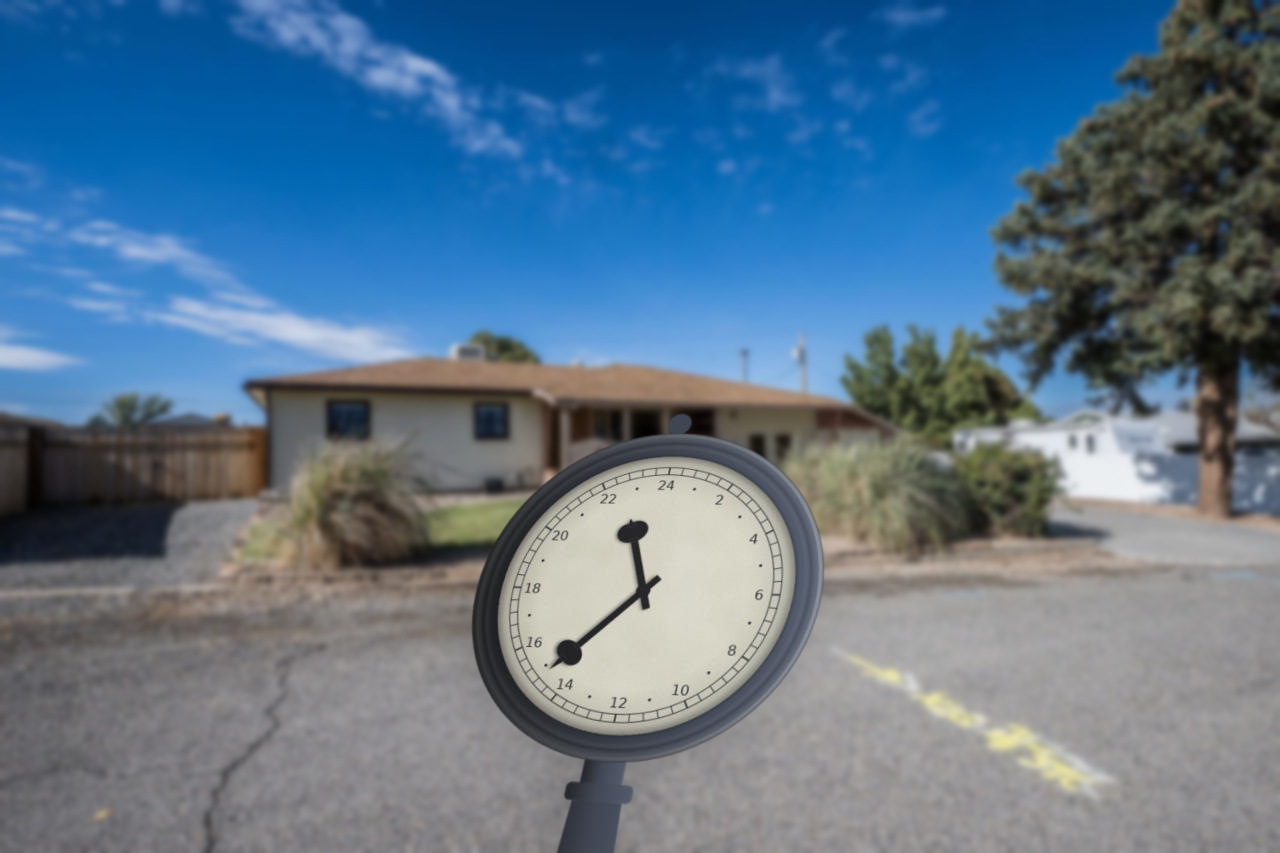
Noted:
**22:37**
